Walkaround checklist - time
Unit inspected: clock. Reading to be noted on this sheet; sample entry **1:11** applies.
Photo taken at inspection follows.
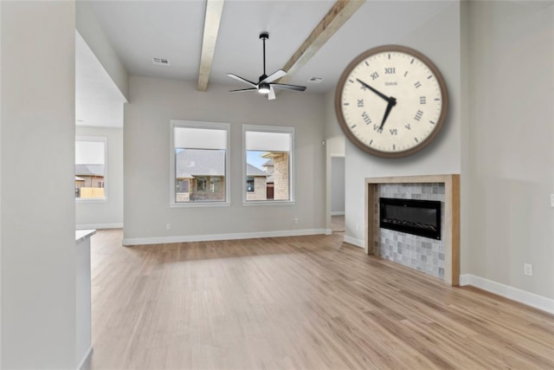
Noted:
**6:51**
